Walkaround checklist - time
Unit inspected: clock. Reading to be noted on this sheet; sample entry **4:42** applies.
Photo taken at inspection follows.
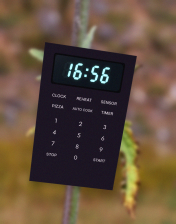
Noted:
**16:56**
